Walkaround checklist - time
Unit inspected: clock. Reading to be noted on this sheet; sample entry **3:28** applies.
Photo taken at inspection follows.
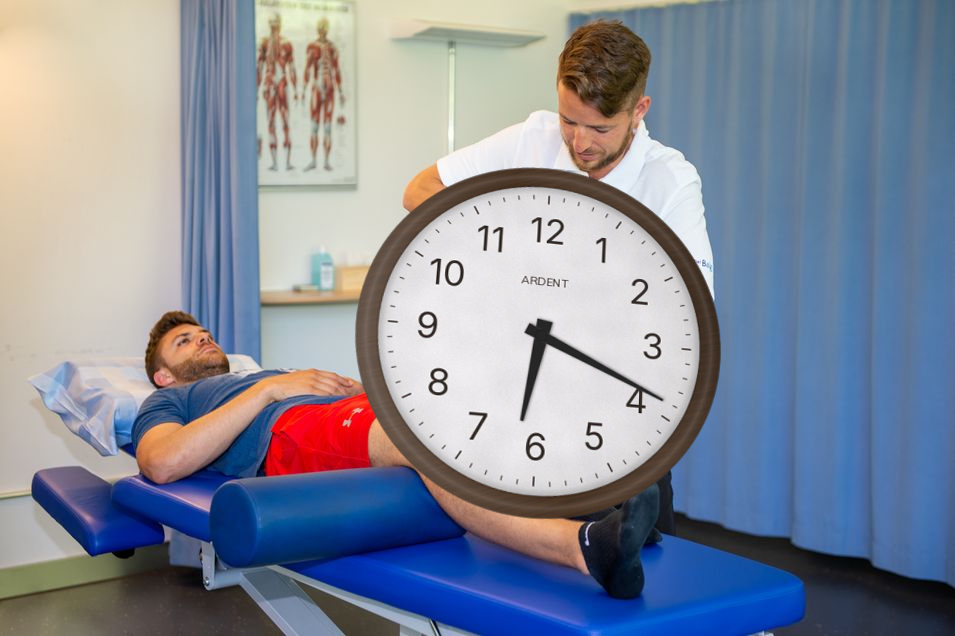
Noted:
**6:19**
